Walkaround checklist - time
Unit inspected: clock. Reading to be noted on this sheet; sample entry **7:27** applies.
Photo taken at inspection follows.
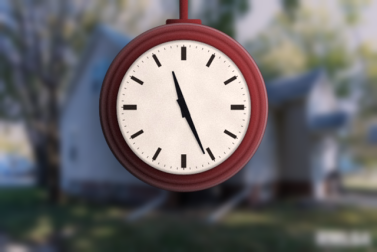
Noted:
**11:26**
